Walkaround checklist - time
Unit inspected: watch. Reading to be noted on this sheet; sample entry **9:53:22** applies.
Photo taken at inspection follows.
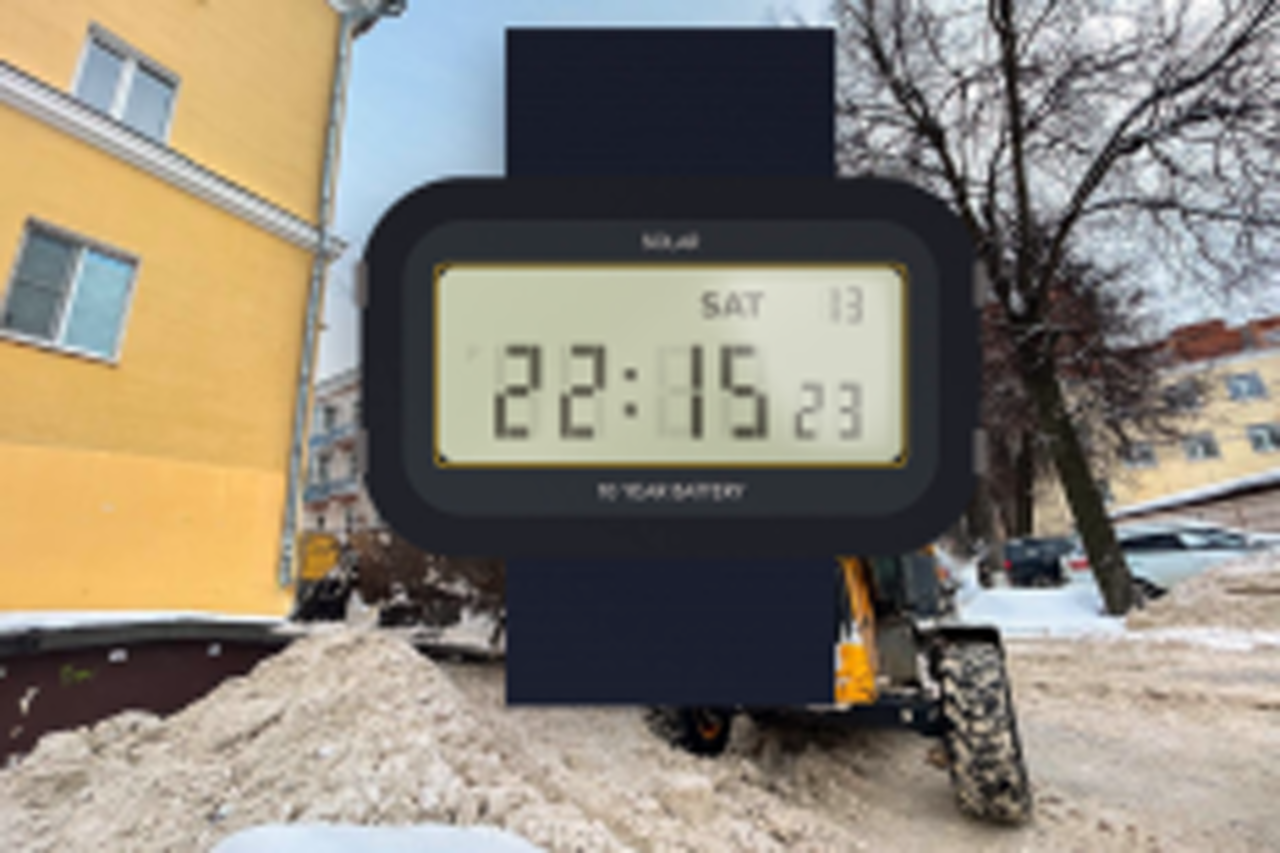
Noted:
**22:15:23**
